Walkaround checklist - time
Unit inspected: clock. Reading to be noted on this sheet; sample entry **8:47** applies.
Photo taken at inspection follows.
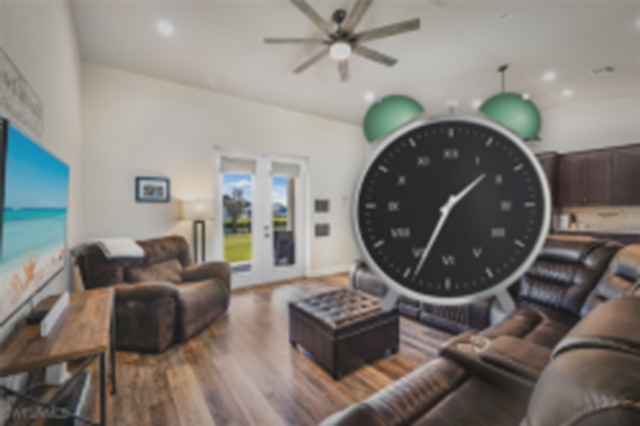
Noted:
**1:34**
